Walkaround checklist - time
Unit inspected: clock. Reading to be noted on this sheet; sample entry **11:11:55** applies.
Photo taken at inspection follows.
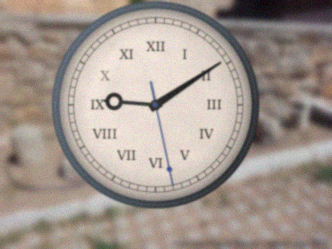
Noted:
**9:09:28**
